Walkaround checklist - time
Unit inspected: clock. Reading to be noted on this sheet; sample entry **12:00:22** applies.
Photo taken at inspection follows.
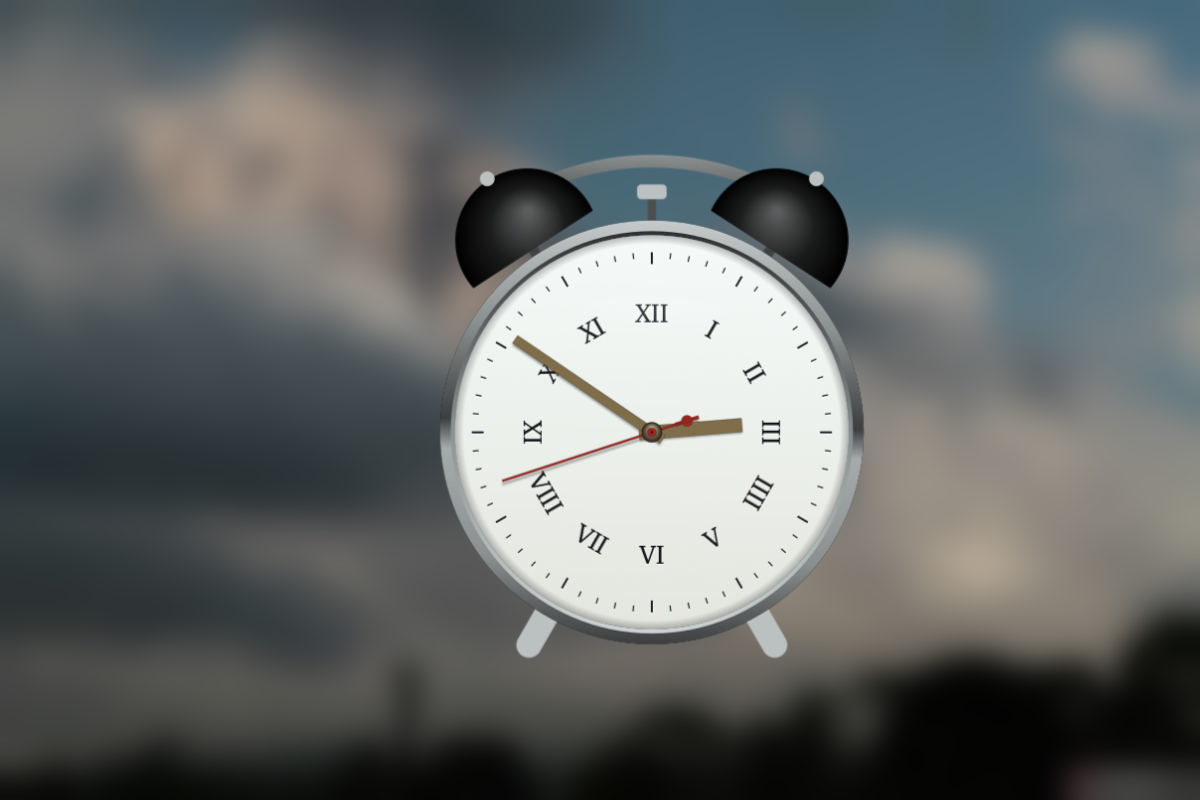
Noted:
**2:50:42**
